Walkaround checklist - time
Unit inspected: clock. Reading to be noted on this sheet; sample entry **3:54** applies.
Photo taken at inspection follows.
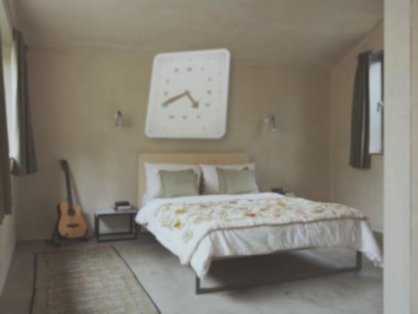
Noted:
**4:41**
